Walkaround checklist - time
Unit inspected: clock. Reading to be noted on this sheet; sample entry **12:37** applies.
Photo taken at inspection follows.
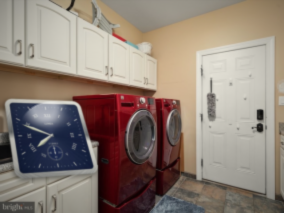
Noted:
**7:49**
